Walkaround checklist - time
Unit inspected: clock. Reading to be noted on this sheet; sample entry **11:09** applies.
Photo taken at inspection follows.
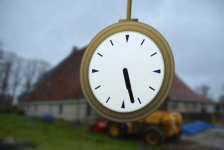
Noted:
**5:27**
